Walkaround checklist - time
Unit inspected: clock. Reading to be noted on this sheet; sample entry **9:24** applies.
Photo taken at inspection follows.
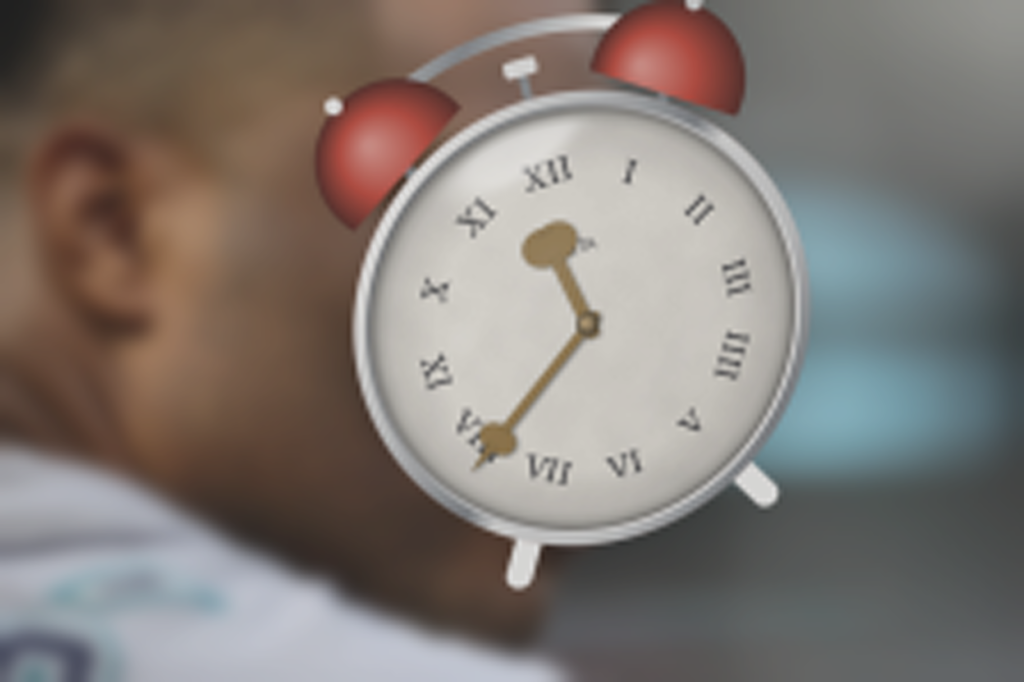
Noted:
**11:39**
